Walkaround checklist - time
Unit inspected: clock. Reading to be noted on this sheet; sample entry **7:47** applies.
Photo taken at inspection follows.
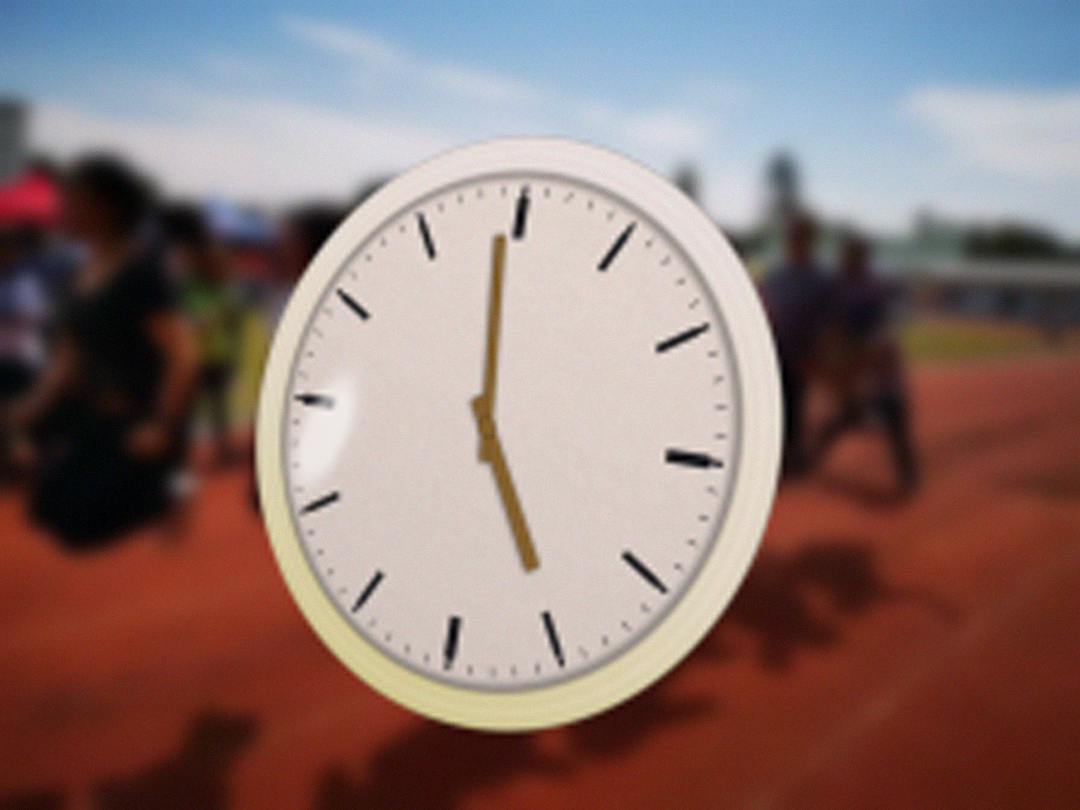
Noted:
**4:59**
